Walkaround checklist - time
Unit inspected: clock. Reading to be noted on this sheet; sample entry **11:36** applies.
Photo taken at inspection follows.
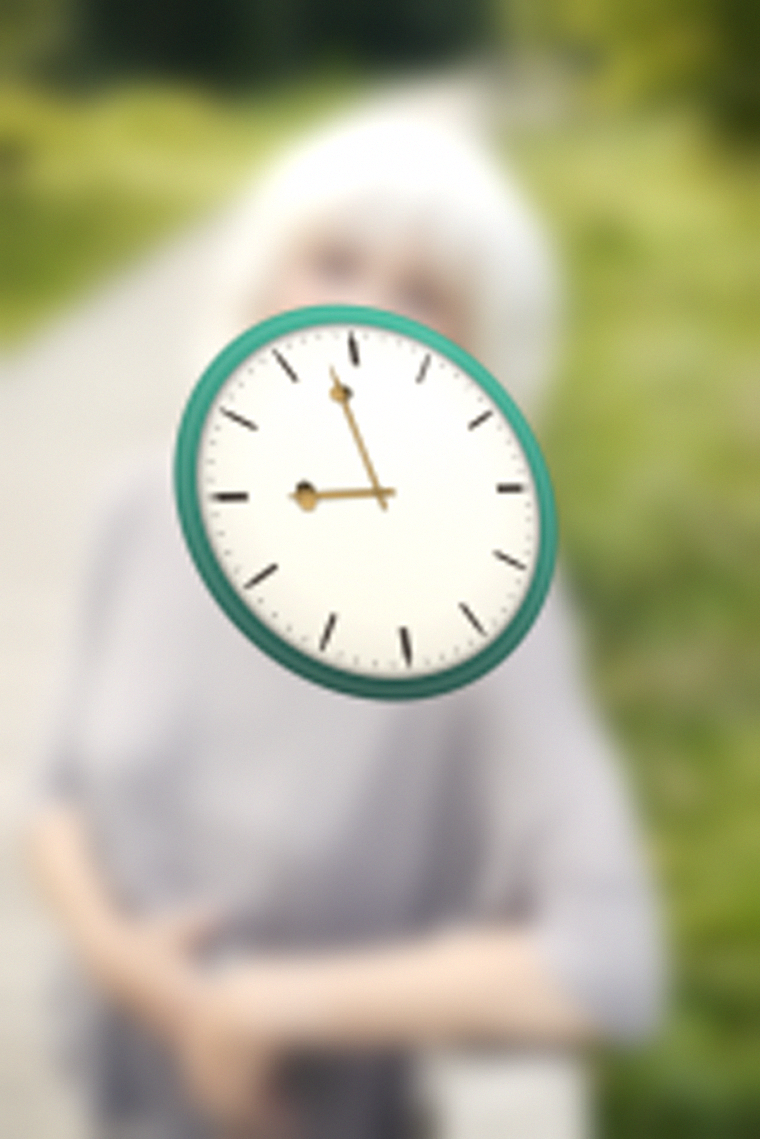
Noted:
**8:58**
